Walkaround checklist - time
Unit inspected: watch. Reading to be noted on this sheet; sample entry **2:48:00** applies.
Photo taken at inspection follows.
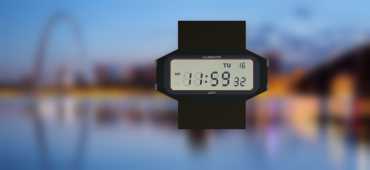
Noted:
**11:59:32**
